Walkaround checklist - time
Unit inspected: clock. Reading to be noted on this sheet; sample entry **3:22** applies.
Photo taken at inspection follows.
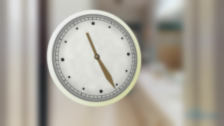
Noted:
**11:26**
